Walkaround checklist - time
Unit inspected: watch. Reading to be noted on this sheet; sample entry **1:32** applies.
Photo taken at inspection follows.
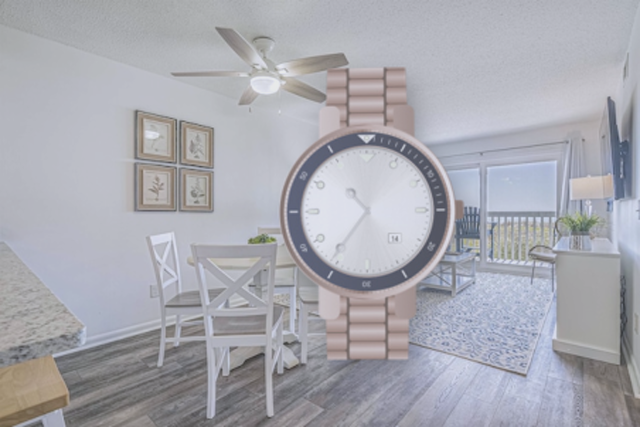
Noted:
**10:36**
